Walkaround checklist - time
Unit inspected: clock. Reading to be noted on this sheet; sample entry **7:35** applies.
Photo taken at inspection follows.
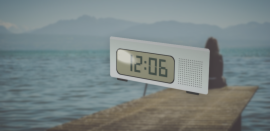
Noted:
**12:06**
